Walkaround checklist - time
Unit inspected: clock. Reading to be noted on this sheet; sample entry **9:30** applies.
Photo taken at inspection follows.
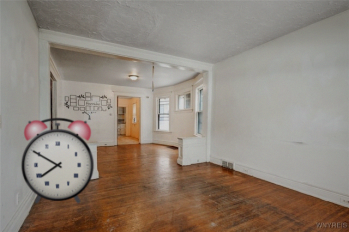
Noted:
**7:50**
